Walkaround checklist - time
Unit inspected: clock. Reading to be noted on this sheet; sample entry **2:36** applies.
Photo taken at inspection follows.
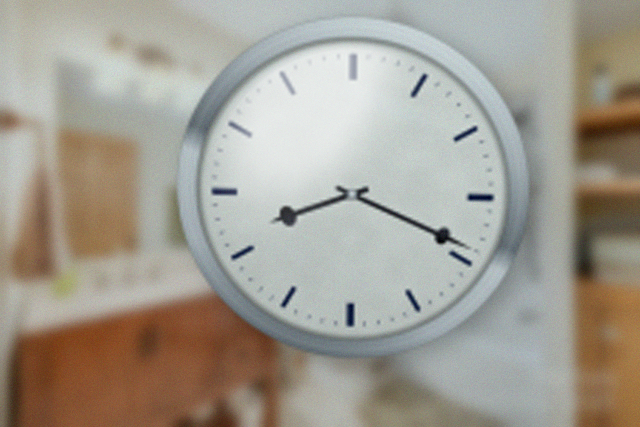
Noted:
**8:19**
